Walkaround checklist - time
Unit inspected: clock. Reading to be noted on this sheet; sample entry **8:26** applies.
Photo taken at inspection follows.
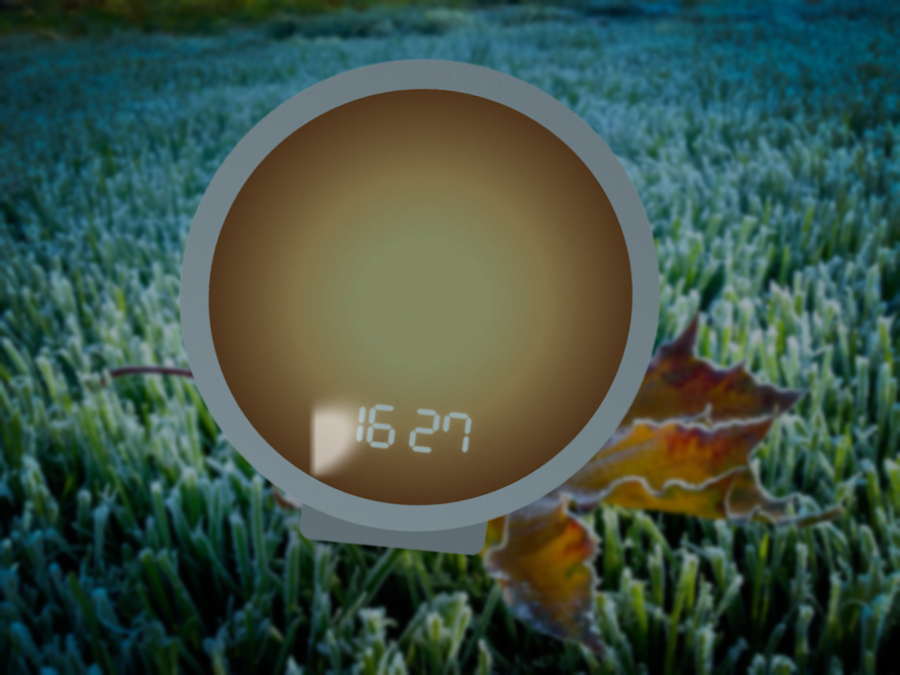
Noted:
**16:27**
